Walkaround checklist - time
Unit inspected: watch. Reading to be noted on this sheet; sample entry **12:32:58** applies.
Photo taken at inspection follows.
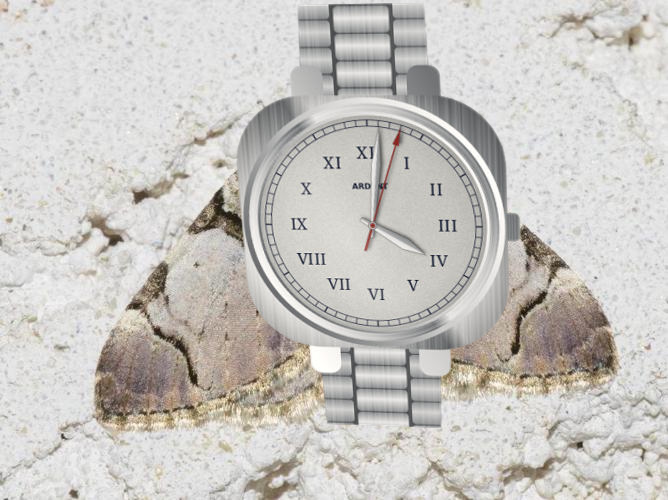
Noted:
**4:01:03**
